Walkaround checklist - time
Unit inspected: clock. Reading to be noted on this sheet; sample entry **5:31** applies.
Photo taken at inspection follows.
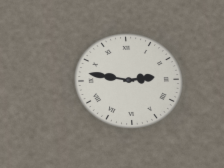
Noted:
**2:47**
